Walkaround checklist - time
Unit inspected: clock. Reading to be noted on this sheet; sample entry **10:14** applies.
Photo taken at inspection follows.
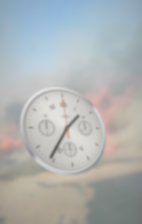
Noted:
**1:36**
